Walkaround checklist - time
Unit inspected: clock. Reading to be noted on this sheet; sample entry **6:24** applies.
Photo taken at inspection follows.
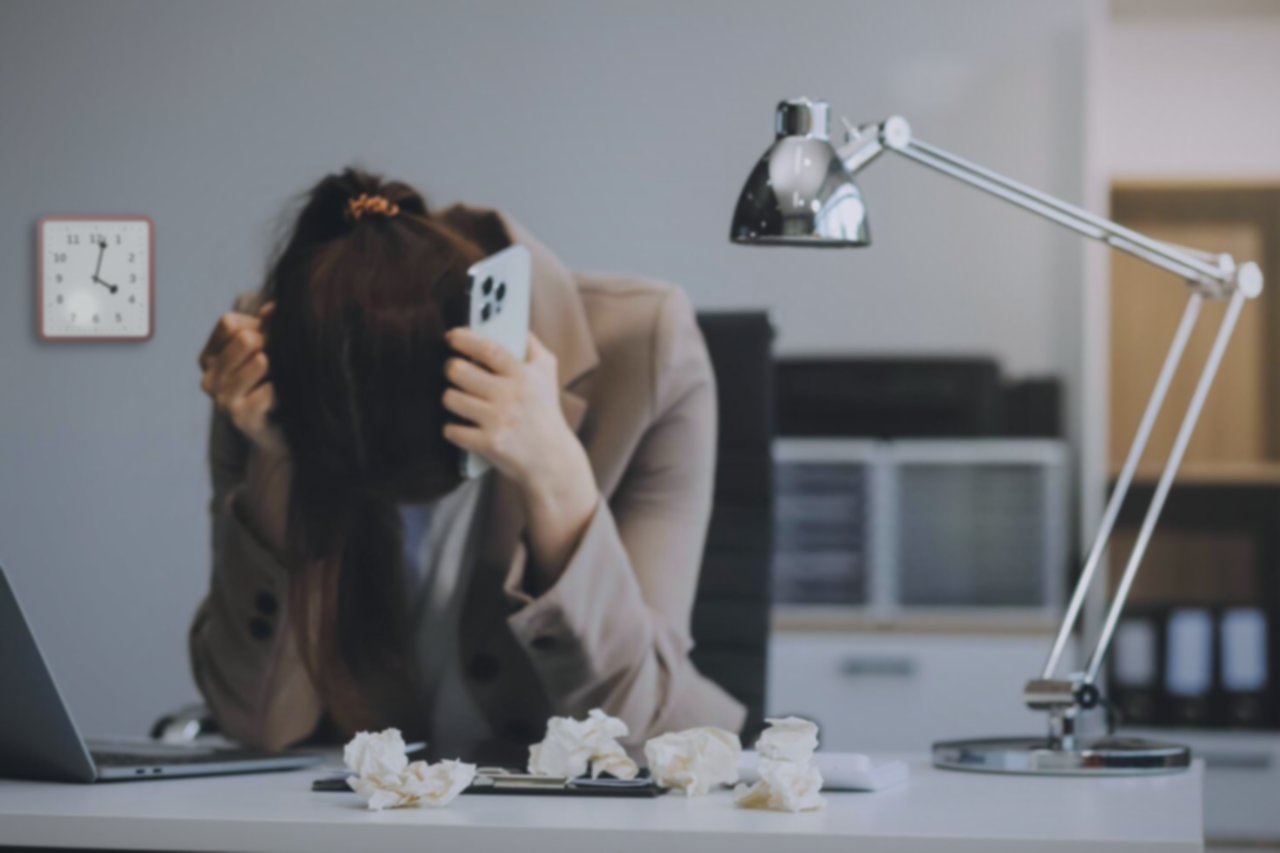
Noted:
**4:02**
